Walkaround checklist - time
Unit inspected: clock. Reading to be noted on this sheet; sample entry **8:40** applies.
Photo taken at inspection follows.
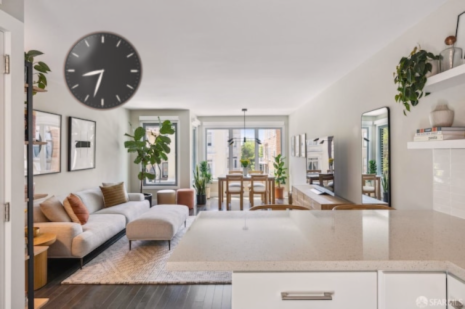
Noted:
**8:33**
